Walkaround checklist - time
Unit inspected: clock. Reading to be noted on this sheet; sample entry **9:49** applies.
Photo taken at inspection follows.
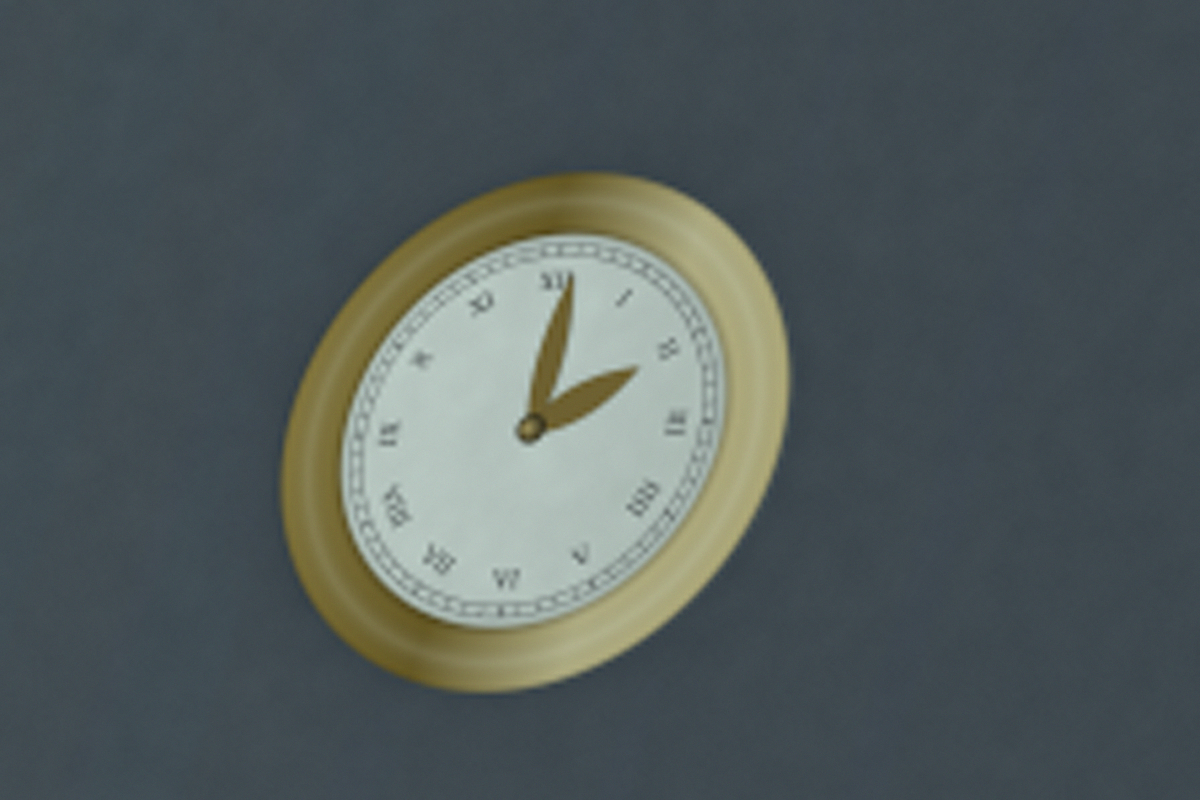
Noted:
**2:01**
